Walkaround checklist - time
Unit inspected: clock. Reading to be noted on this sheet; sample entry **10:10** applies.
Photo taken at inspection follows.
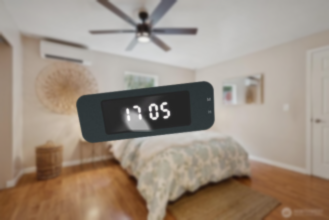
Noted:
**17:05**
